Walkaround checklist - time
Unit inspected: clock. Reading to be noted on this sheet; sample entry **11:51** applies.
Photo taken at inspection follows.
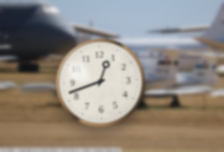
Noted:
**12:42**
